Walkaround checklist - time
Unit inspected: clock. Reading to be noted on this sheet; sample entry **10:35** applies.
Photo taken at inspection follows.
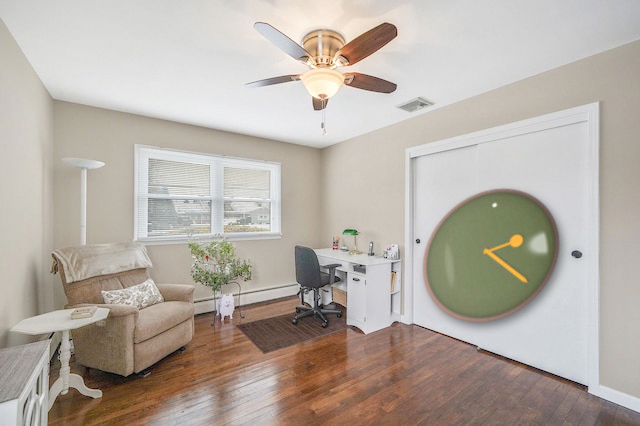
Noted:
**2:21**
